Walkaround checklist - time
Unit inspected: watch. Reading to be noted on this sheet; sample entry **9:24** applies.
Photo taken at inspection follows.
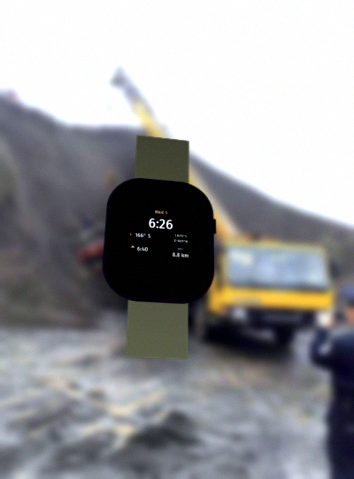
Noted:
**6:26**
